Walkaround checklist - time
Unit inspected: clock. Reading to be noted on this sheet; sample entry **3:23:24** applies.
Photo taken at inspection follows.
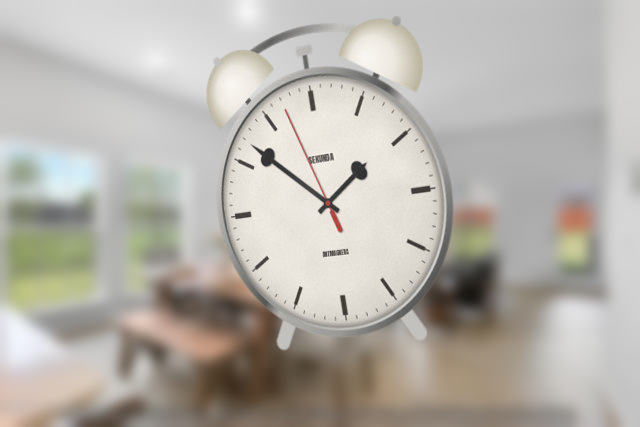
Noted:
**1:51:57**
